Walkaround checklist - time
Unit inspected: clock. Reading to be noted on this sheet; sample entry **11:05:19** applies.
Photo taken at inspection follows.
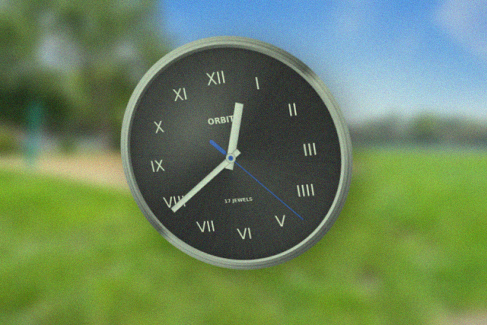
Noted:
**12:39:23**
